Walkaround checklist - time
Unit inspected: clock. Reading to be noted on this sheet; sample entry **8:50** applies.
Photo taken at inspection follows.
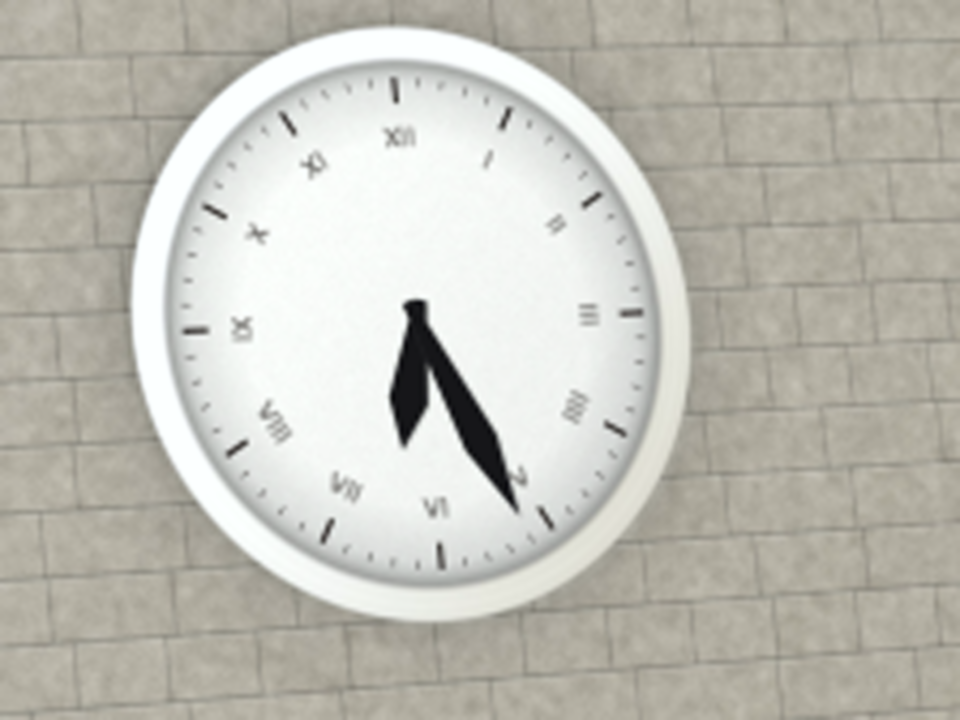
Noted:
**6:26**
